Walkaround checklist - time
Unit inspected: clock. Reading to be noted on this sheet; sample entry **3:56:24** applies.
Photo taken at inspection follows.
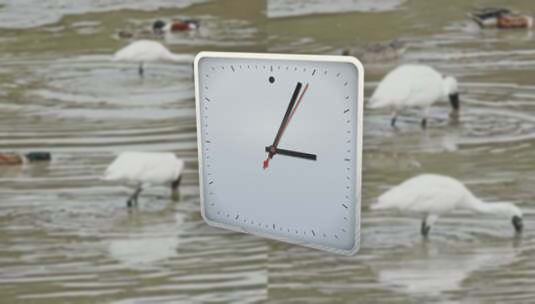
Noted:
**3:04:05**
